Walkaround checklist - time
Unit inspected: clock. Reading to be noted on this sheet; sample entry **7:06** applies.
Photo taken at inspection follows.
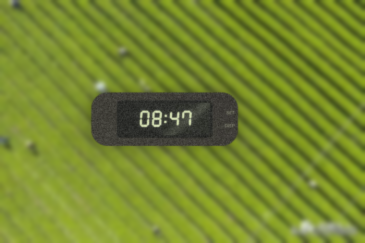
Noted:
**8:47**
